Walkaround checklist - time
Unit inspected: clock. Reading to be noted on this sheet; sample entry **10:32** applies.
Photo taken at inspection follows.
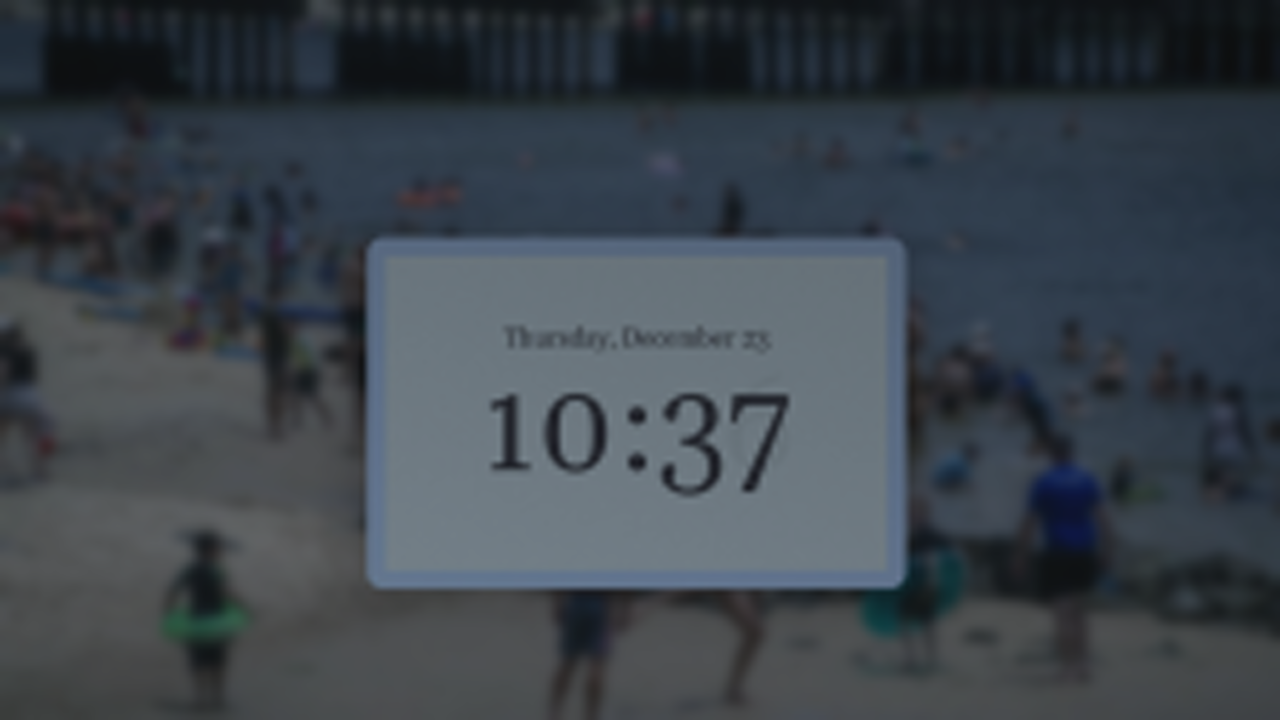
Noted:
**10:37**
